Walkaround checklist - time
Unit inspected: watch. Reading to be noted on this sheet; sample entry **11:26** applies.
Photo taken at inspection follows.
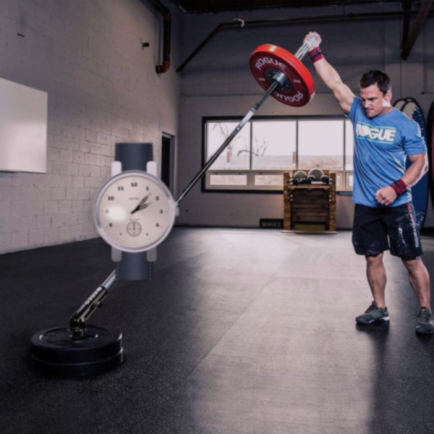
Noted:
**2:07**
